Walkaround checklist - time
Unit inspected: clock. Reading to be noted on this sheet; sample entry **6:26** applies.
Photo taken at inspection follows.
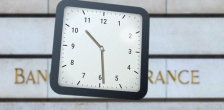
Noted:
**10:29**
